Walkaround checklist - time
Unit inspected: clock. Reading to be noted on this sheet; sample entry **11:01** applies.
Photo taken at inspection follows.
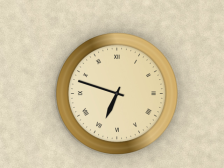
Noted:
**6:48**
